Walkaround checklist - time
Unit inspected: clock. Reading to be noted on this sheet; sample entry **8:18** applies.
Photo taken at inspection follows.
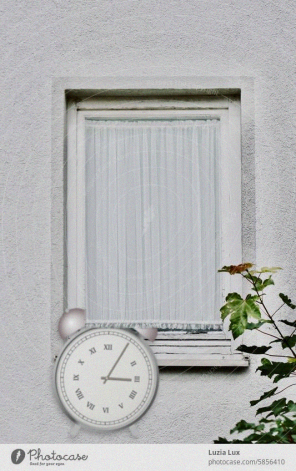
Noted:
**3:05**
